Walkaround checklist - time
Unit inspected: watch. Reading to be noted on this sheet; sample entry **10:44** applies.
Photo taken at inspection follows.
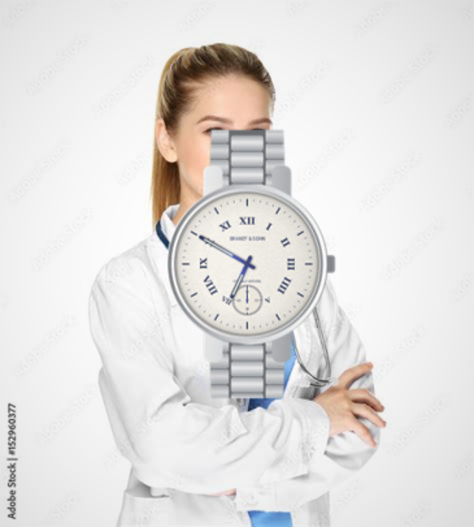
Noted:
**6:50**
